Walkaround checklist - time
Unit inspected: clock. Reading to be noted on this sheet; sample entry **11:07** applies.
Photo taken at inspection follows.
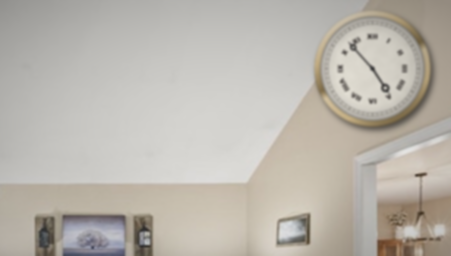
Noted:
**4:53**
